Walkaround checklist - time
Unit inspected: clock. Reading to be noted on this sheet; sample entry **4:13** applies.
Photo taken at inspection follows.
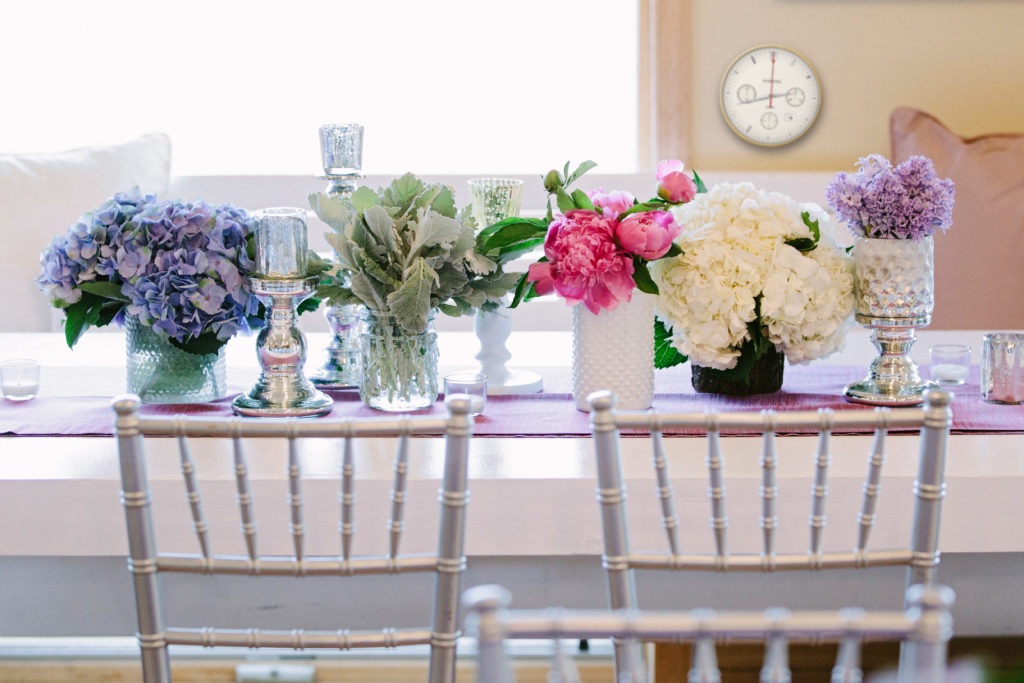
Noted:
**2:42**
